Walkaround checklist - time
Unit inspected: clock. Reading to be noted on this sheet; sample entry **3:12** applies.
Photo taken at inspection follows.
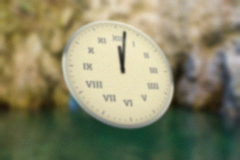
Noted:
**12:02**
